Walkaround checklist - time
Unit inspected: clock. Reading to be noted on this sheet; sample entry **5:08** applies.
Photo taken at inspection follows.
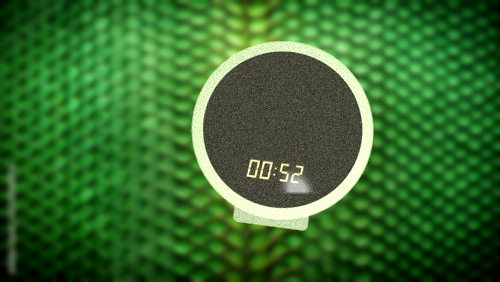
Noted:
**0:52**
